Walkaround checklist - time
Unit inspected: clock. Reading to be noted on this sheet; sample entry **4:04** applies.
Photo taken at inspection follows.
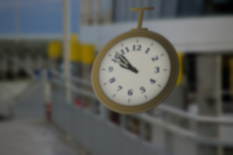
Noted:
**9:52**
